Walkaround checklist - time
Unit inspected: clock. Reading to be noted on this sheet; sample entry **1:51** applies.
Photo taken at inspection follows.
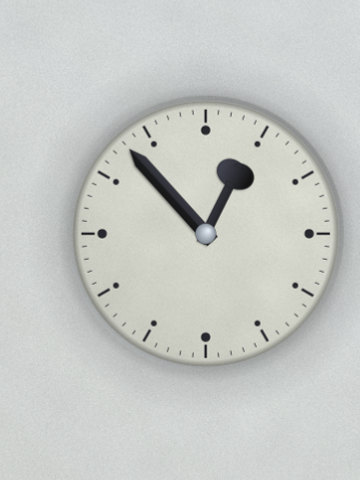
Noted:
**12:53**
